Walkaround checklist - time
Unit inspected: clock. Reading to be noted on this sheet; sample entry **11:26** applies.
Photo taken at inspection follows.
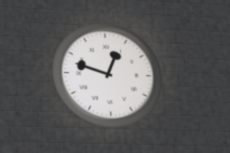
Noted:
**12:48**
